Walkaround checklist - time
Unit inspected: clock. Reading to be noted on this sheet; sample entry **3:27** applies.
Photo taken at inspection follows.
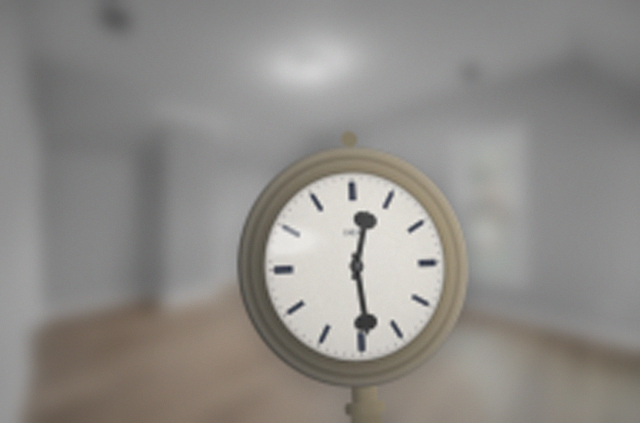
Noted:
**12:29**
